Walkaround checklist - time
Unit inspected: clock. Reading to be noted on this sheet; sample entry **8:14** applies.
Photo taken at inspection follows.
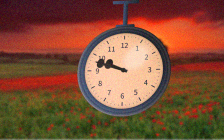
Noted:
**9:48**
